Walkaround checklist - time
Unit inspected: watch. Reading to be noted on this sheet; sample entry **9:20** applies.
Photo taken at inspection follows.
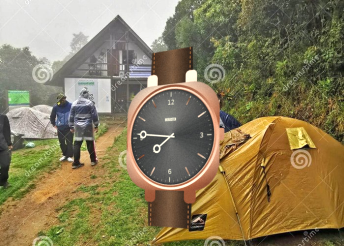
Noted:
**7:46**
